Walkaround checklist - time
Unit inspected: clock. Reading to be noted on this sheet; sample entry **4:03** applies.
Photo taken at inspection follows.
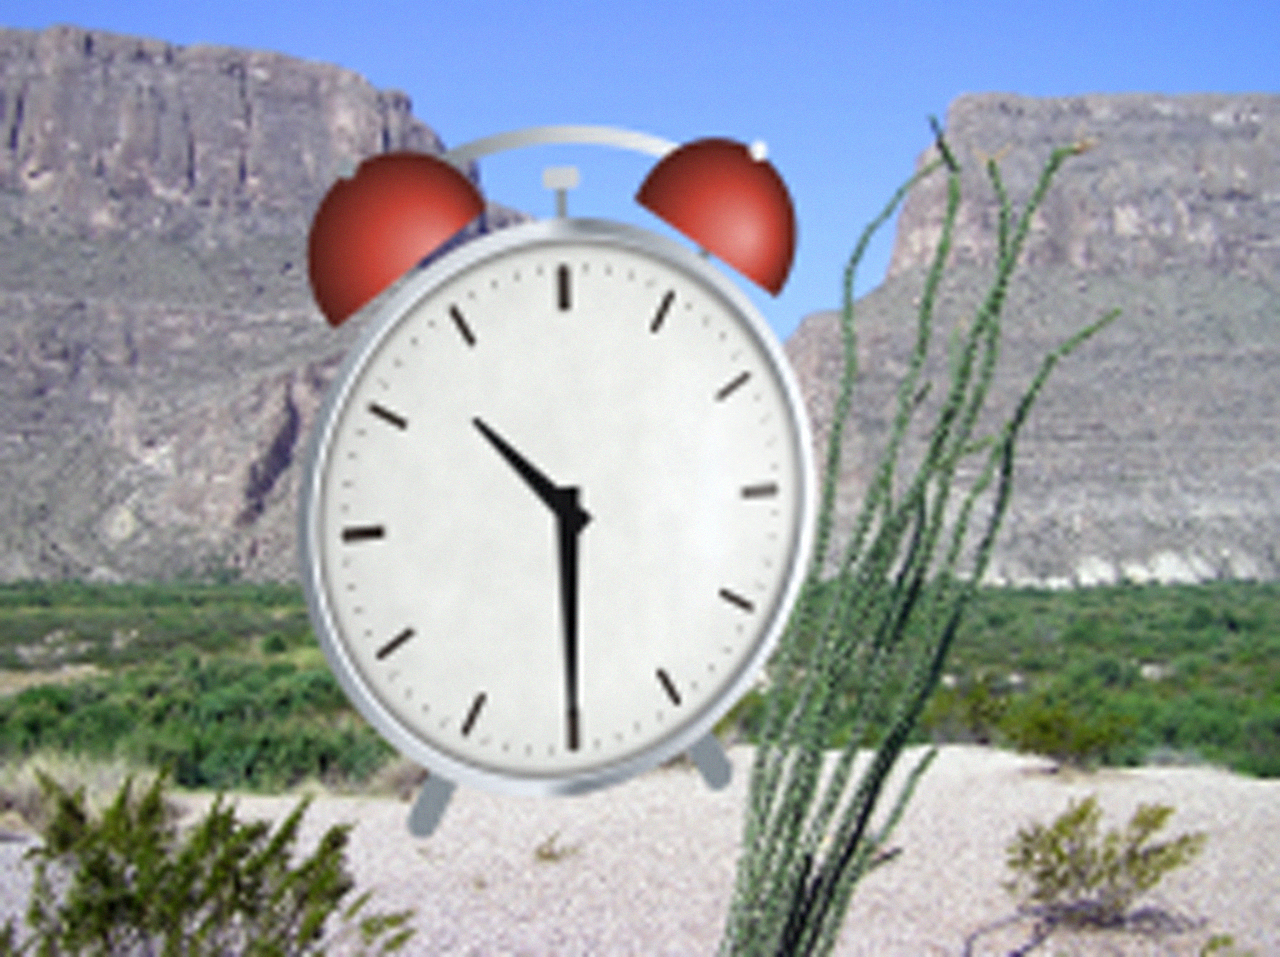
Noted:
**10:30**
